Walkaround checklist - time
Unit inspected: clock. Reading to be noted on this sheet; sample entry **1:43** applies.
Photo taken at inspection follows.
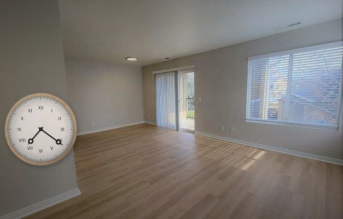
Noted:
**7:21**
